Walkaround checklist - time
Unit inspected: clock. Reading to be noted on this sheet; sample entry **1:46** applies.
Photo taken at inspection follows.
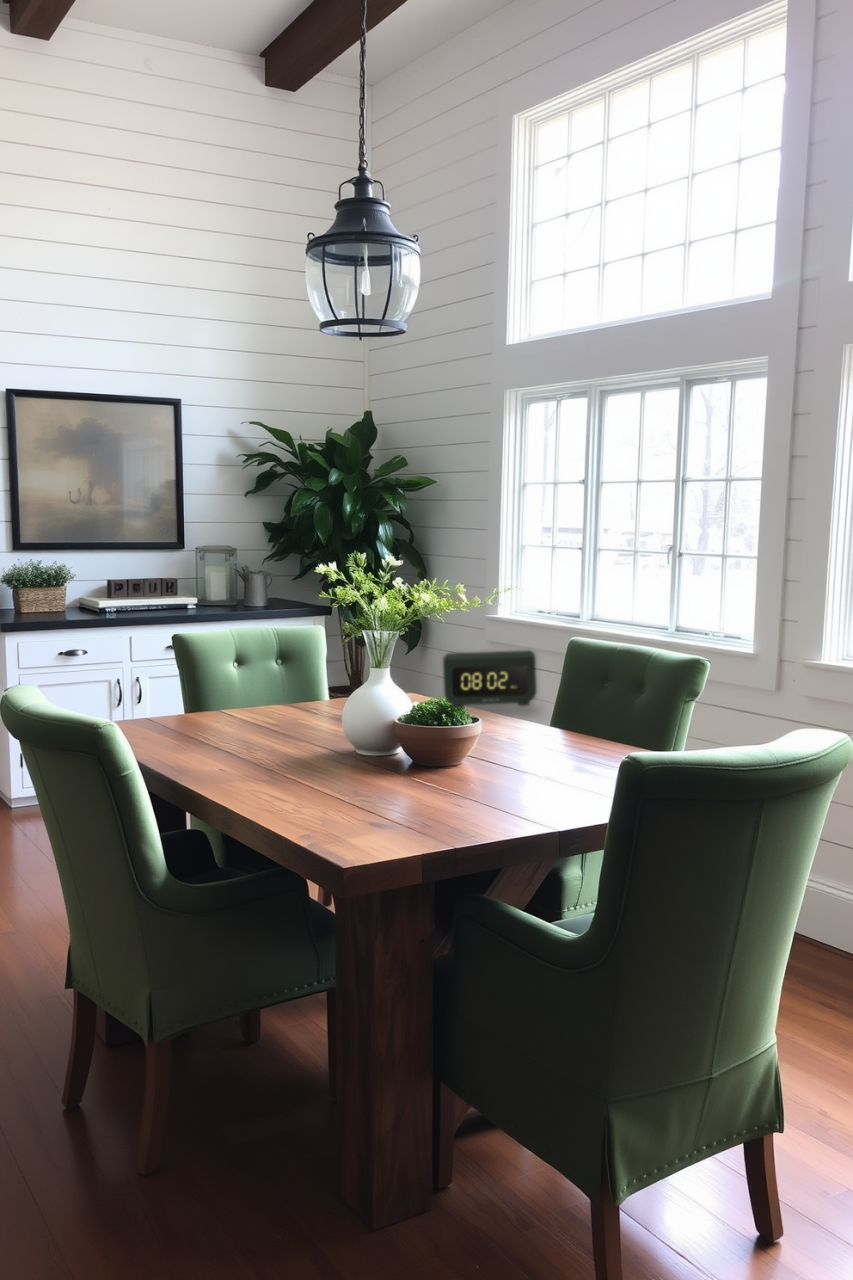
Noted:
**8:02**
